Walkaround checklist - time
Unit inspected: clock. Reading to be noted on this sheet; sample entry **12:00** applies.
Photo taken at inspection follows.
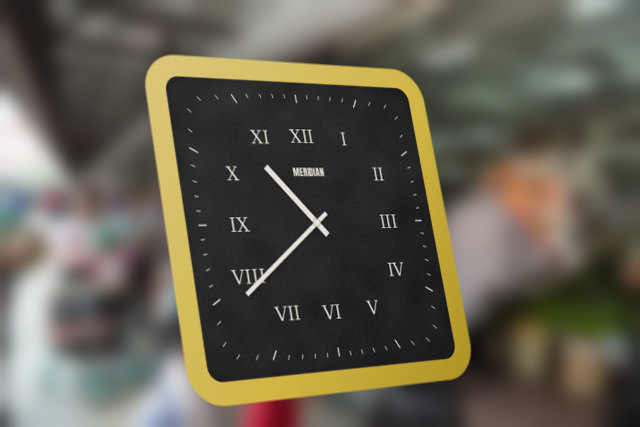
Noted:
**10:39**
